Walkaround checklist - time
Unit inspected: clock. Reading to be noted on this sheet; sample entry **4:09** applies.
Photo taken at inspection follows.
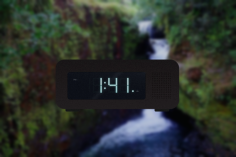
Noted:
**1:41**
